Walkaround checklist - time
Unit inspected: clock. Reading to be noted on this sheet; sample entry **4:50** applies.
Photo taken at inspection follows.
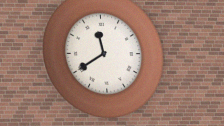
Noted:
**11:40**
